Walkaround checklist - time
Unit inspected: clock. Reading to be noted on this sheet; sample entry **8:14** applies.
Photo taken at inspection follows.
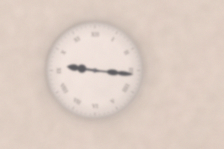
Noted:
**9:16**
